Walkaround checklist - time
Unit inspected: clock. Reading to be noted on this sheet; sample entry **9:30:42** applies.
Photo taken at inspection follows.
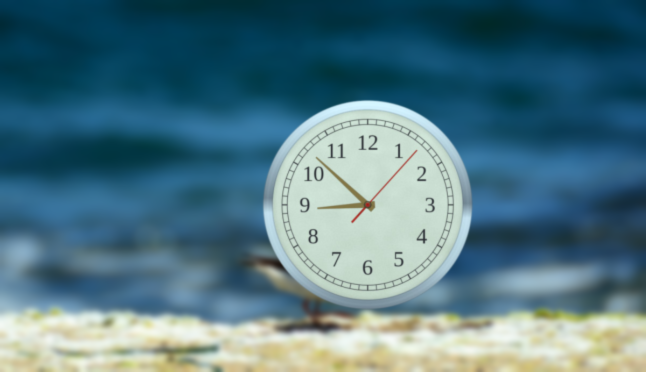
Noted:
**8:52:07**
